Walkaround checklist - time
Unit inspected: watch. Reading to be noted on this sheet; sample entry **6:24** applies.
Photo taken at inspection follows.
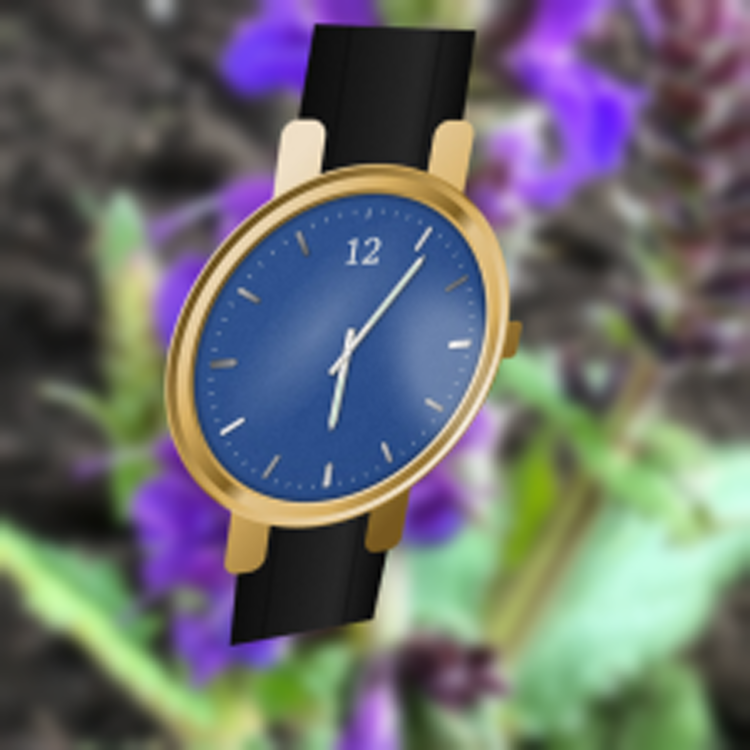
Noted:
**6:06**
